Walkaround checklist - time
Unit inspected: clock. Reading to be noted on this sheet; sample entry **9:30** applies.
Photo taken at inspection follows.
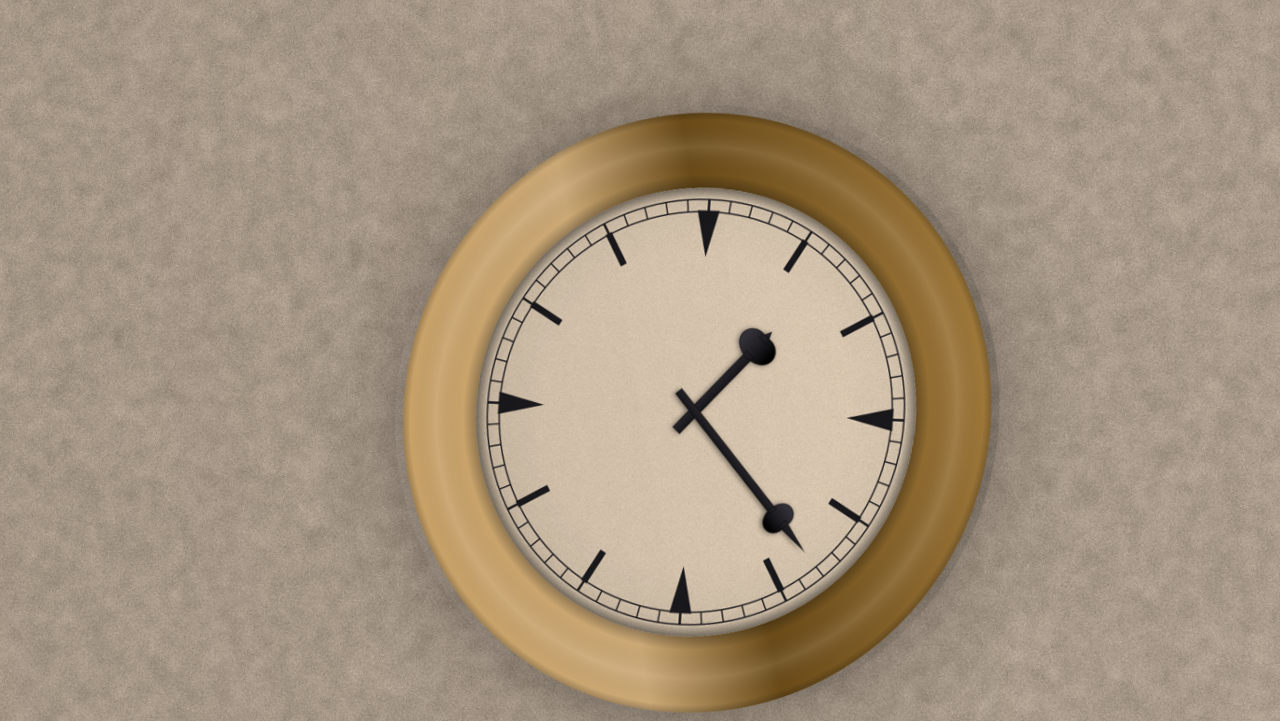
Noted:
**1:23**
